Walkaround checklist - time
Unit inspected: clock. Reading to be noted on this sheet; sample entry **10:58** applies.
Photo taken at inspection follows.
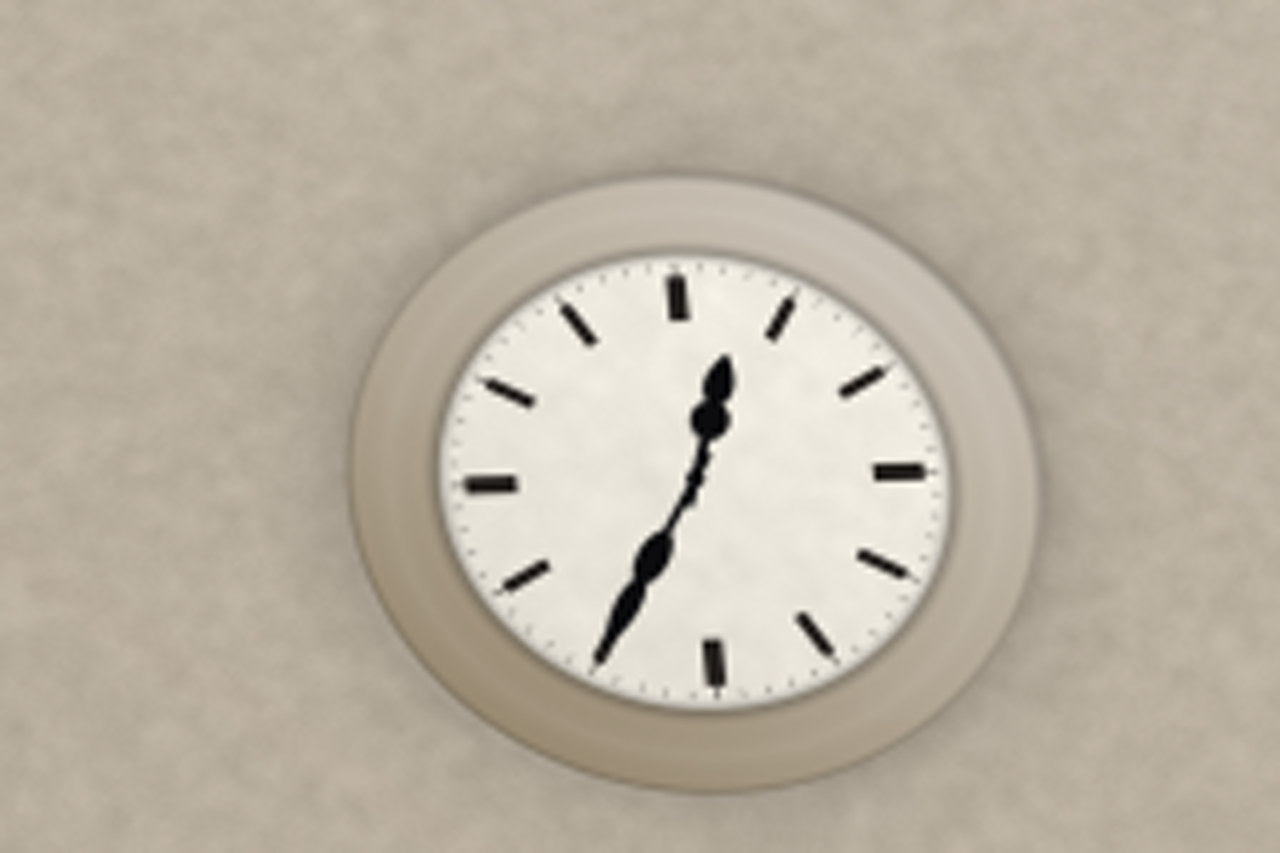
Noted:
**12:35**
